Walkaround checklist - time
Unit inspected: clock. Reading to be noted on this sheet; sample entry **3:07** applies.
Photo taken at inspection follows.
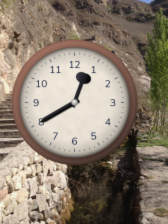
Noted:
**12:40**
